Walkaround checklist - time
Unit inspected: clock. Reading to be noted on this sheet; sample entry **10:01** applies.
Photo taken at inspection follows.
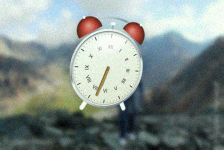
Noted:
**6:33**
